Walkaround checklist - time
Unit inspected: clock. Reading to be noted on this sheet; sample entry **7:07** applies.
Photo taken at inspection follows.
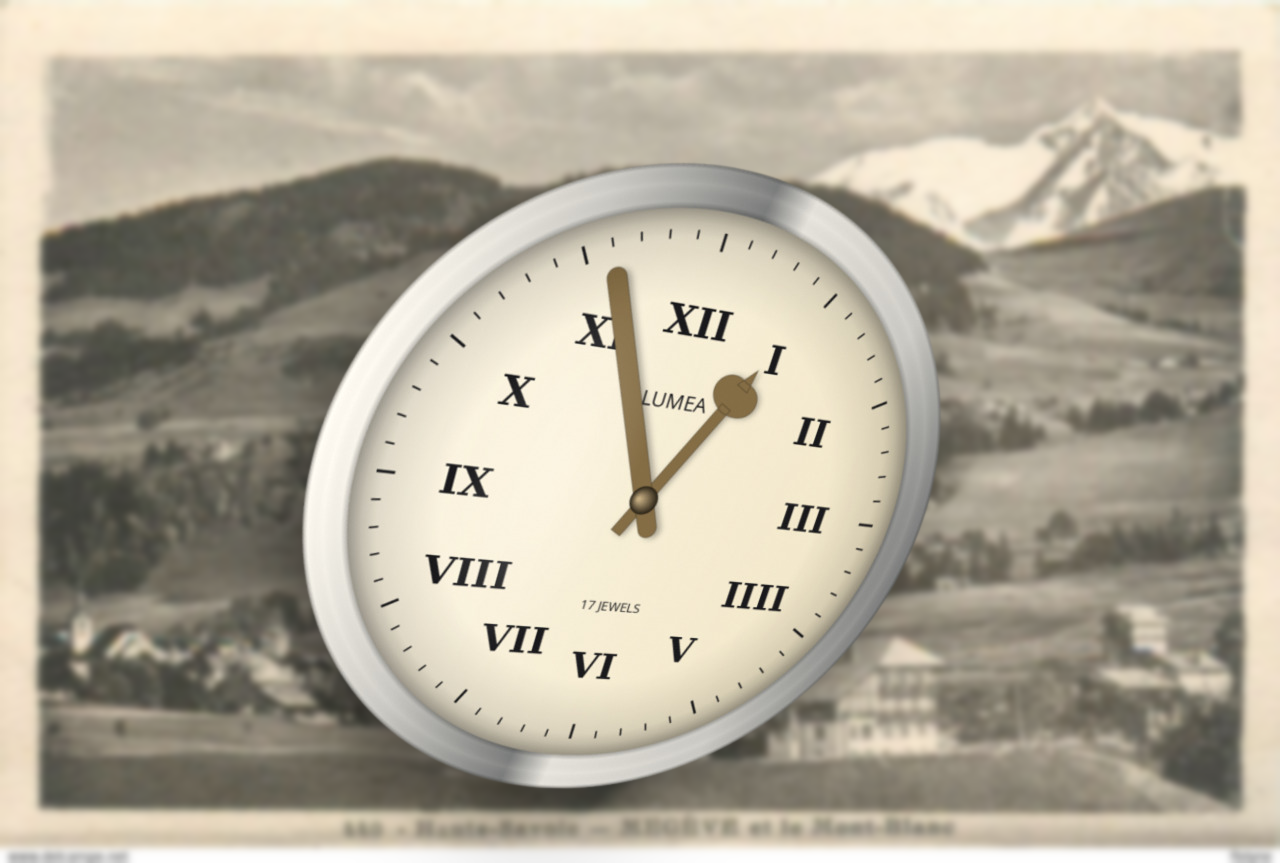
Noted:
**12:56**
